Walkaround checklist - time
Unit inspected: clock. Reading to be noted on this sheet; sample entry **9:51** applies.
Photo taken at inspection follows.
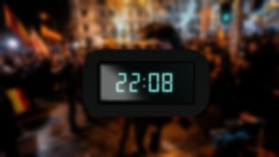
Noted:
**22:08**
